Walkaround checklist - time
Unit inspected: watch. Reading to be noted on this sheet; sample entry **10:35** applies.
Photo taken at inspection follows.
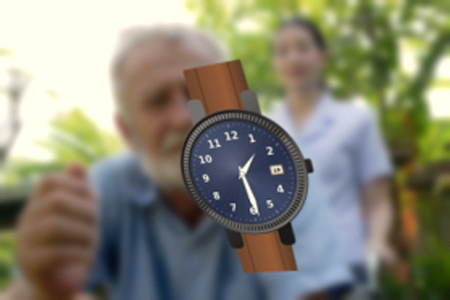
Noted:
**1:29**
